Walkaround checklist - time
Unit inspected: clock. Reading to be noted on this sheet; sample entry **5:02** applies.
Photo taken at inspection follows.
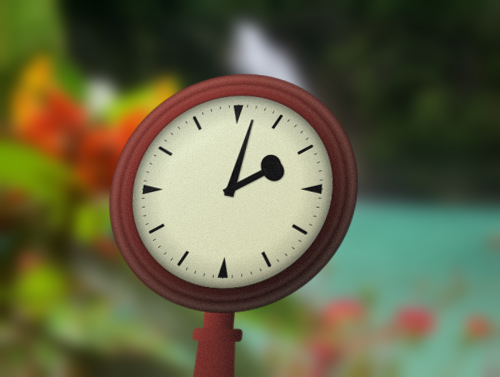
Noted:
**2:02**
